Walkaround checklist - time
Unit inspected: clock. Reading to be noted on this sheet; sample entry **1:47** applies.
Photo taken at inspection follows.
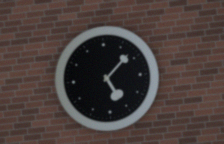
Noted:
**5:08**
